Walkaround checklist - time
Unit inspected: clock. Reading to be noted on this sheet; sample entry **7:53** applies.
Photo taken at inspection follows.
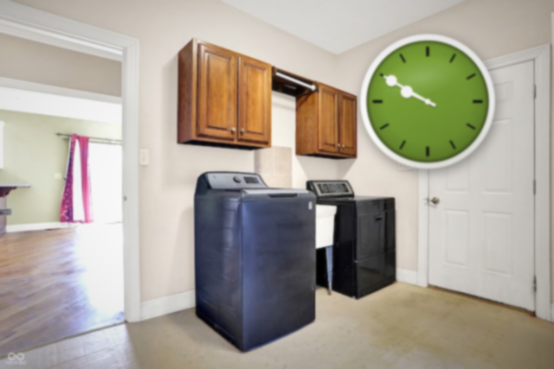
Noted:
**9:50**
